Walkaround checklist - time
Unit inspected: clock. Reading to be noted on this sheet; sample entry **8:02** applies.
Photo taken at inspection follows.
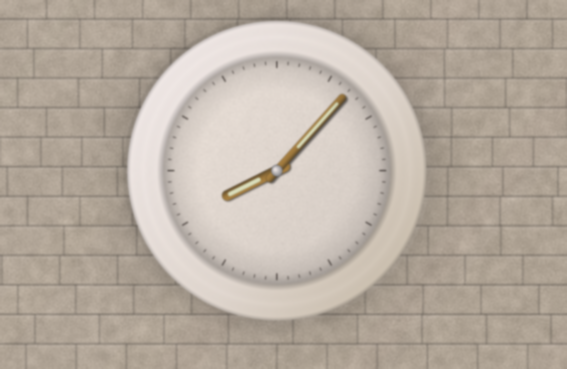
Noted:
**8:07**
